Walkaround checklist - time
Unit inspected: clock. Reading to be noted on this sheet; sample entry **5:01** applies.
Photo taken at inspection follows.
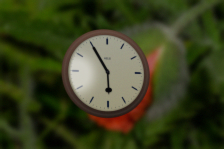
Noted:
**5:55**
